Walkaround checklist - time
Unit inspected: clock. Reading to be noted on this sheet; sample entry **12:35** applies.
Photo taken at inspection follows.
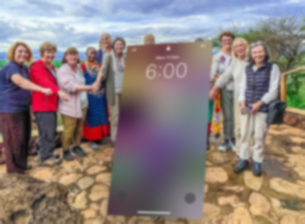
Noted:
**6:00**
